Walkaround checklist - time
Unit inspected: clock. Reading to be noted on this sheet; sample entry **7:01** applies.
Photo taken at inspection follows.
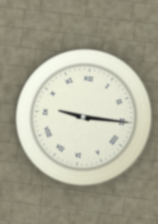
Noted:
**9:15**
